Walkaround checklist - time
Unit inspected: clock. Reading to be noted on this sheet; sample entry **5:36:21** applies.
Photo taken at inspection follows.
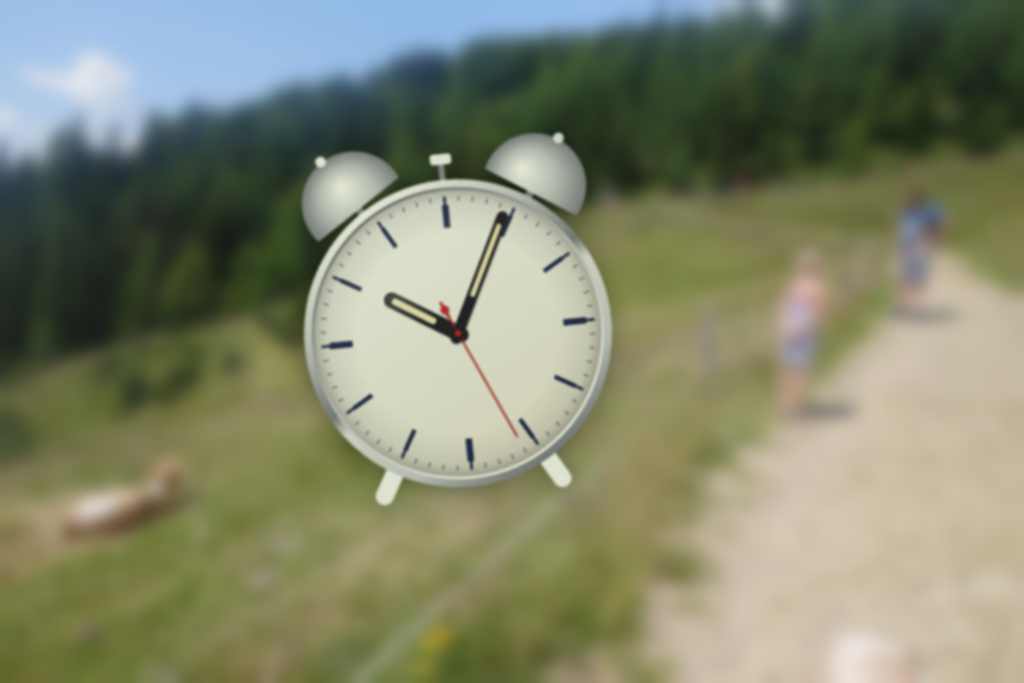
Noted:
**10:04:26**
